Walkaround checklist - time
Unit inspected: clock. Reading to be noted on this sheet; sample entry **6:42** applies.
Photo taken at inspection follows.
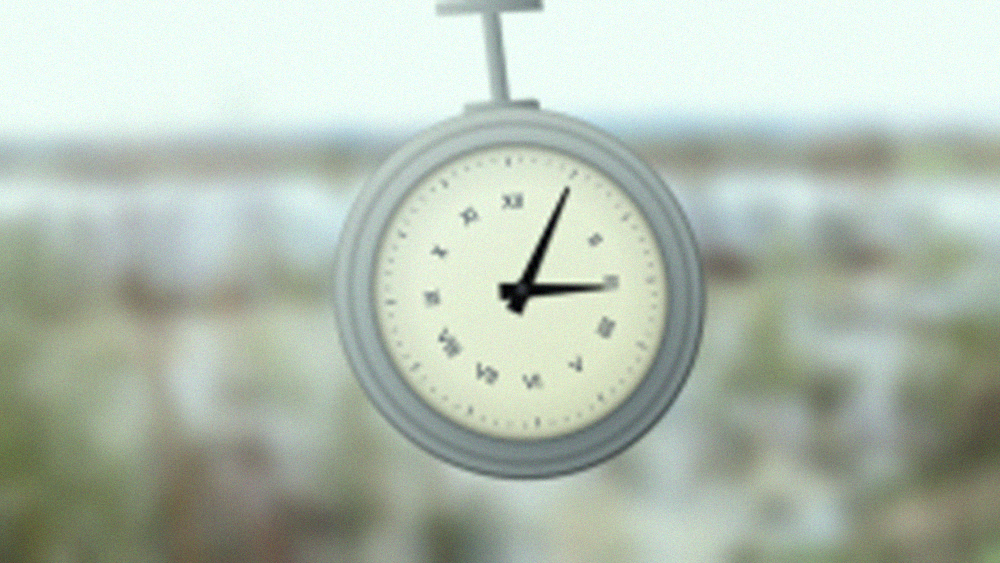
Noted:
**3:05**
